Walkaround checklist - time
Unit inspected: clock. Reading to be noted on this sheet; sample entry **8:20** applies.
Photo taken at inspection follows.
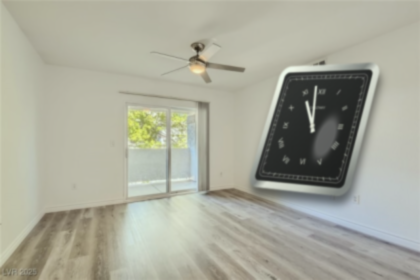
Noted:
**10:58**
